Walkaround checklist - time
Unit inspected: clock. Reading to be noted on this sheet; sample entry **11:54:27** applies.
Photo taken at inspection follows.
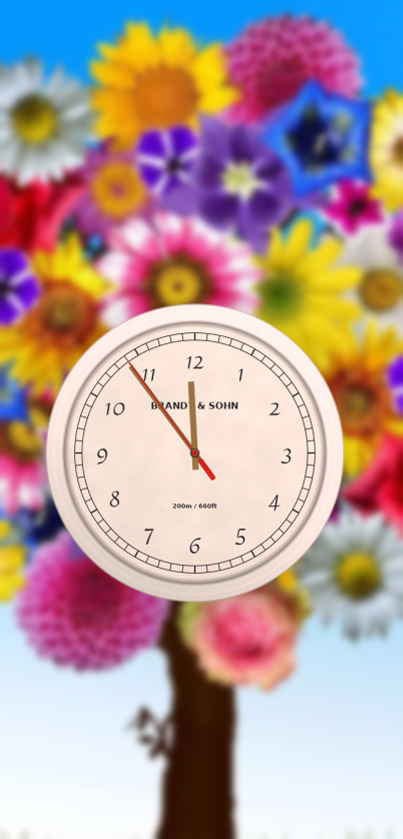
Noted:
**11:53:54**
